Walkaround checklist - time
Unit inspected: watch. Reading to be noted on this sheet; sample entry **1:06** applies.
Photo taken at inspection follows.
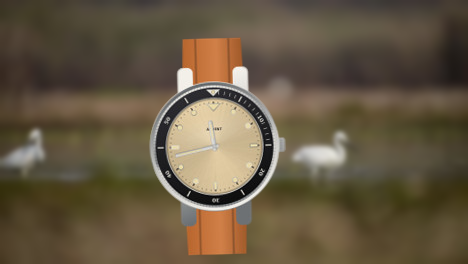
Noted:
**11:43**
